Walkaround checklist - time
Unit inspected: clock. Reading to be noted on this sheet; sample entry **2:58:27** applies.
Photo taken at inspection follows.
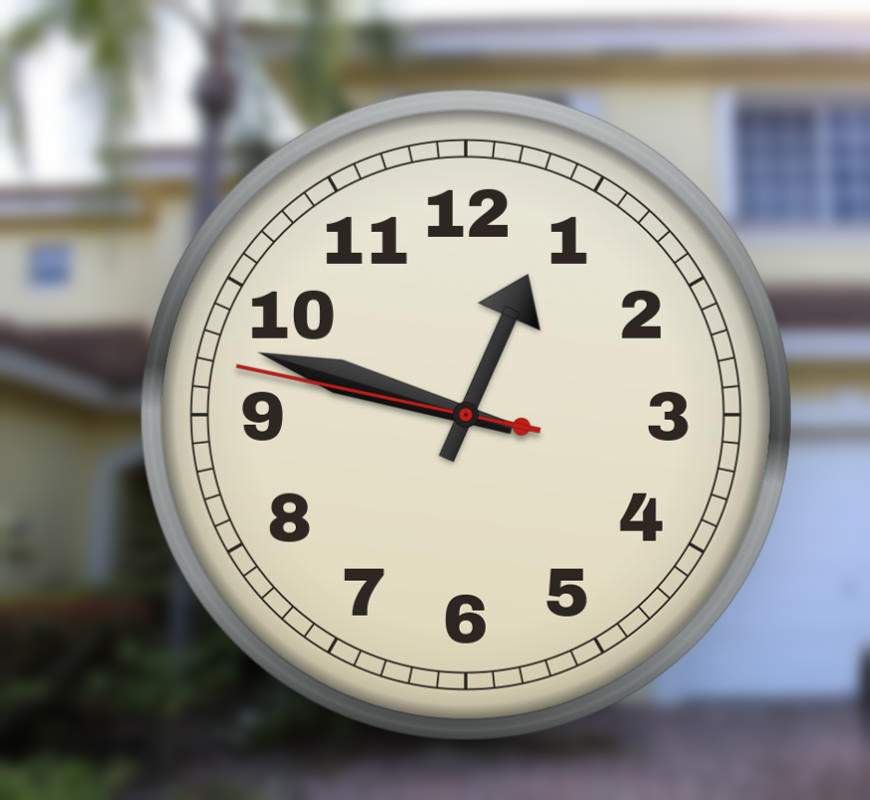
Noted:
**12:47:47**
